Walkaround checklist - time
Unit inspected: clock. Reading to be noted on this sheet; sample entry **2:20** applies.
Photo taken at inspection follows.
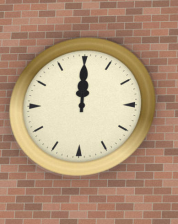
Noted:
**12:00**
